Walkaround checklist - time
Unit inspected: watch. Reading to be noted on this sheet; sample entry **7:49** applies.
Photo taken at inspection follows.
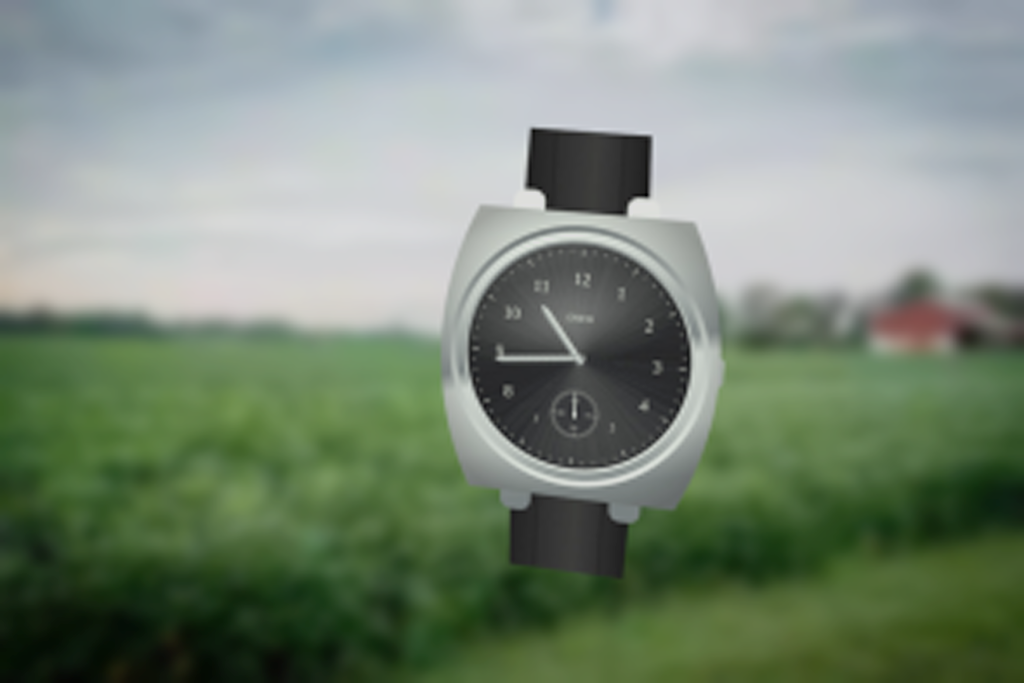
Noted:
**10:44**
